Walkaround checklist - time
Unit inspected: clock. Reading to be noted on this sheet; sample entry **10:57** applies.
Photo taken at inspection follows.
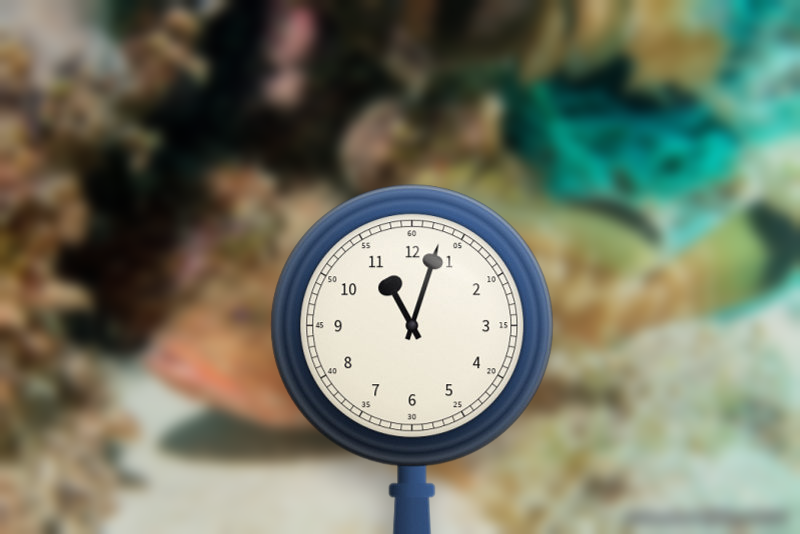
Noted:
**11:03**
